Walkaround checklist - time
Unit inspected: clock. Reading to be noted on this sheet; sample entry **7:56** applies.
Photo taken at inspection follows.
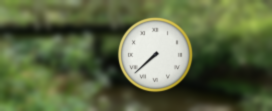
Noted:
**7:38**
